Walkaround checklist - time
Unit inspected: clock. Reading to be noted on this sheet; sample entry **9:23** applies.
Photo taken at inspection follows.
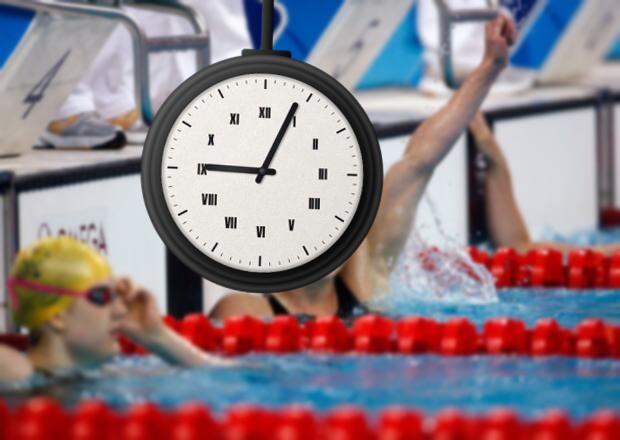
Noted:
**9:04**
